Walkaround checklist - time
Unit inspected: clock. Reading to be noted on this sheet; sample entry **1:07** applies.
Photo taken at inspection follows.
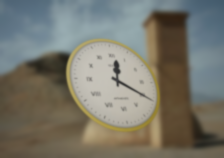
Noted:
**12:20**
